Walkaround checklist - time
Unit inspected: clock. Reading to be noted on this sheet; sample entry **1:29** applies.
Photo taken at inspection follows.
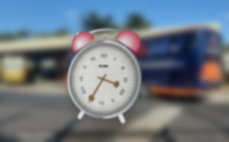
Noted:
**3:35**
